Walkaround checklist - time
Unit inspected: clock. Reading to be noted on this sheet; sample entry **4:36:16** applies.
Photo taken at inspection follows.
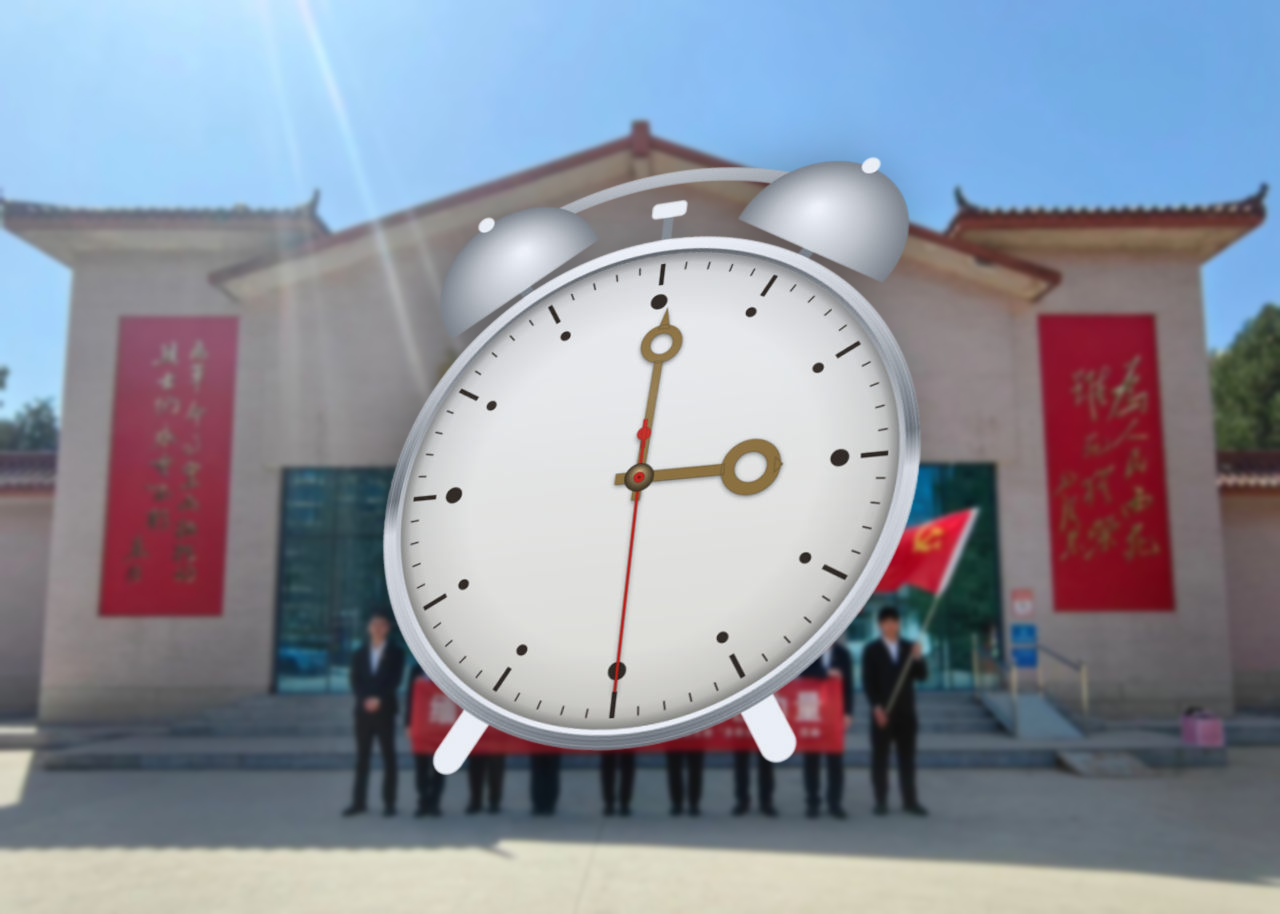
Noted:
**3:00:30**
